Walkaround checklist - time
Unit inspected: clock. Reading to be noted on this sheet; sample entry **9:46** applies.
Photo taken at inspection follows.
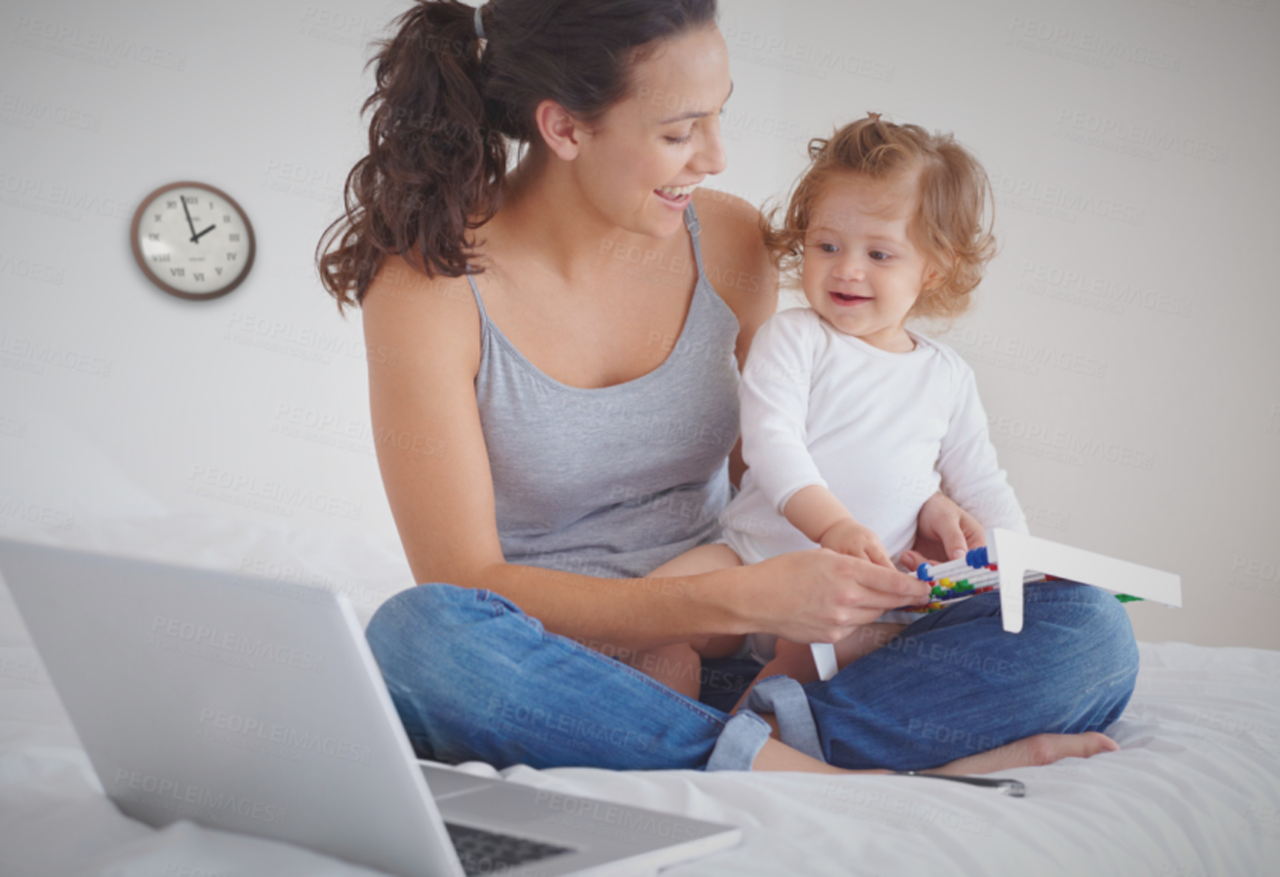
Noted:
**1:58**
